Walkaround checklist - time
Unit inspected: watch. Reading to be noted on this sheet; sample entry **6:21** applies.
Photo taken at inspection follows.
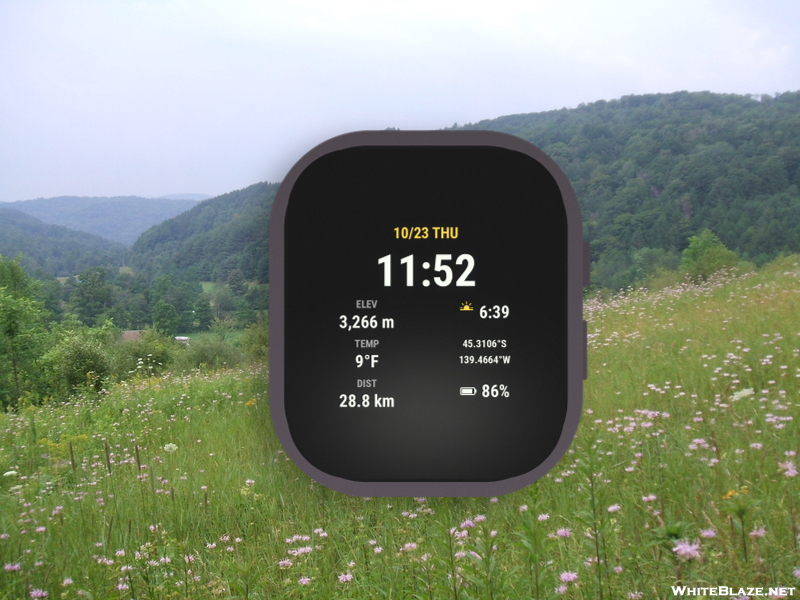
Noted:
**11:52**
